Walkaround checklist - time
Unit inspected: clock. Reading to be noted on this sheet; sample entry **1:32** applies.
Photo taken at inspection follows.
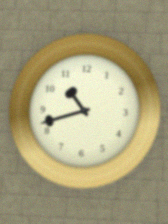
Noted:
**10:42**
